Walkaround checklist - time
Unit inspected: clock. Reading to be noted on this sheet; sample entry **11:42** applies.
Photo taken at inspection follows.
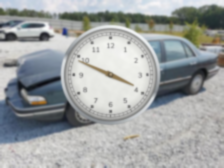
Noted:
**3:49**
